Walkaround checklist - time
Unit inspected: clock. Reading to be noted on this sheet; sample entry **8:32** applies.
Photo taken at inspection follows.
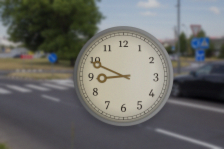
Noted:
**8:49**
